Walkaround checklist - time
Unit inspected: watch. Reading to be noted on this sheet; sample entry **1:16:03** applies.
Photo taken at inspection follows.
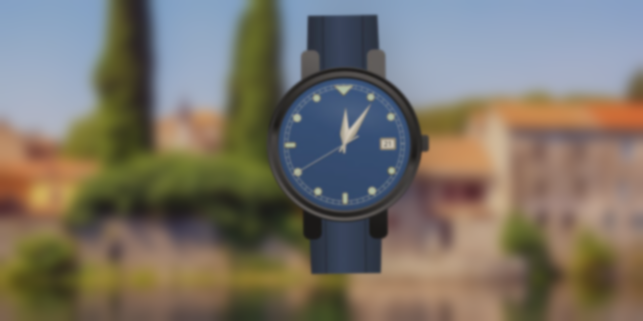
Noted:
**12:05:40**
